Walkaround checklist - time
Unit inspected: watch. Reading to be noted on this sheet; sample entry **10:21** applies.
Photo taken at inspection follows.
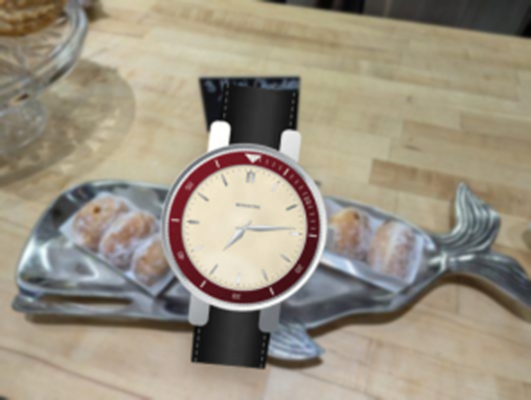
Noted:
**7:14**
